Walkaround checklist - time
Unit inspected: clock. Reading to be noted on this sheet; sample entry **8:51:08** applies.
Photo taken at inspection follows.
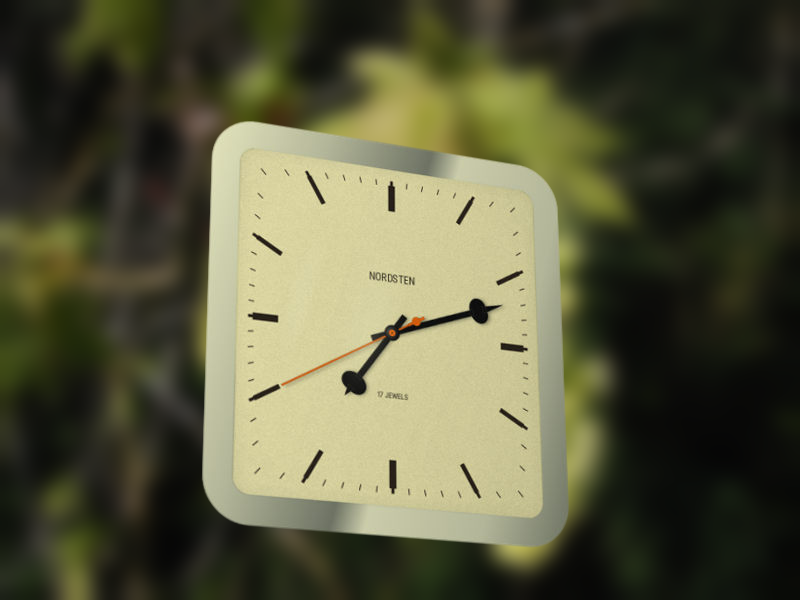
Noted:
**7:11:40**
